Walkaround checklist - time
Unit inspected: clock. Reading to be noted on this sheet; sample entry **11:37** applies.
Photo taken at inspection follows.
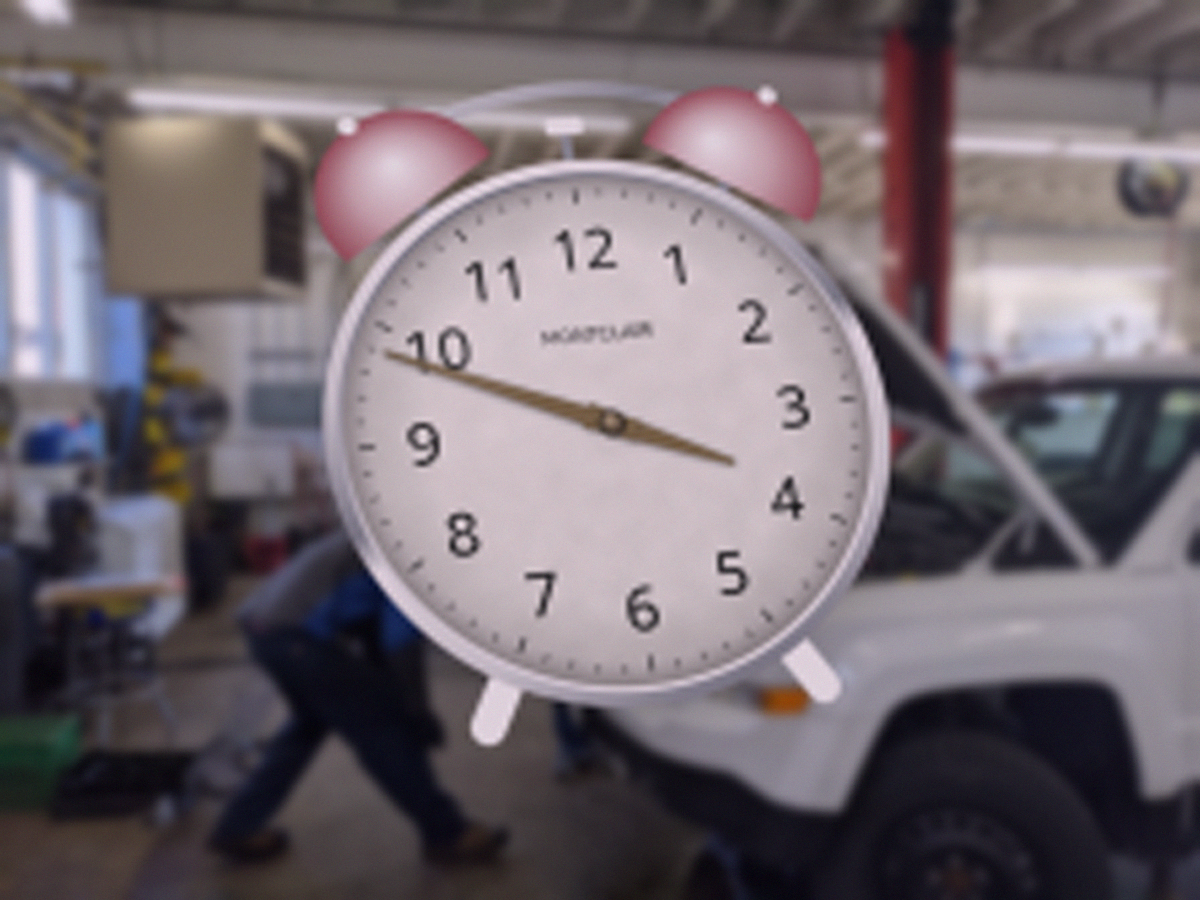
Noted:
**3:49**
